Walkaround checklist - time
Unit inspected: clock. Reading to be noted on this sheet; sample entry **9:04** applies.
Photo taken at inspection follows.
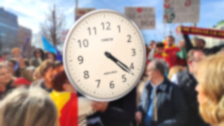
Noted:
**4:22**
